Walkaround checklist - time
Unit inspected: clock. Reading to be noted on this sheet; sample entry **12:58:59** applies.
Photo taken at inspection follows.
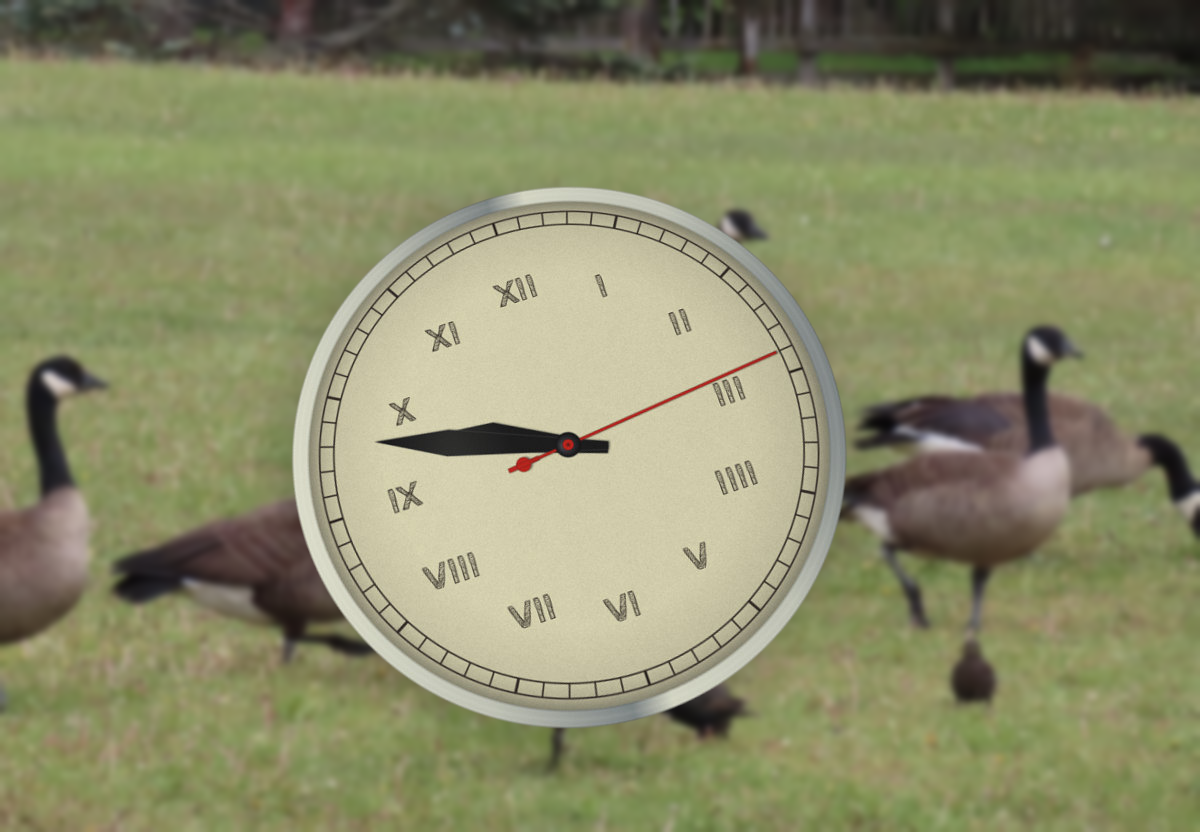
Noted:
**9:48:14**
